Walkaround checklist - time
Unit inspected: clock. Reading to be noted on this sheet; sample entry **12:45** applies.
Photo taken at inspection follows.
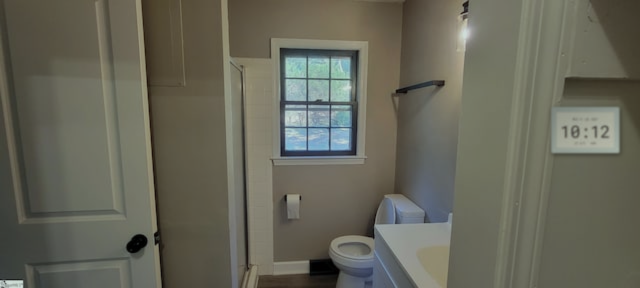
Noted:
**10:12**
